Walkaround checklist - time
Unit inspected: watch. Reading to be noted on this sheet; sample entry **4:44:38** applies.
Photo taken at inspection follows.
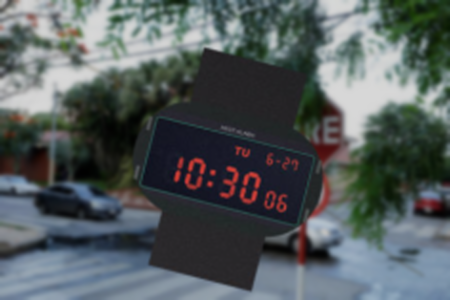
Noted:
**10:30:06**
